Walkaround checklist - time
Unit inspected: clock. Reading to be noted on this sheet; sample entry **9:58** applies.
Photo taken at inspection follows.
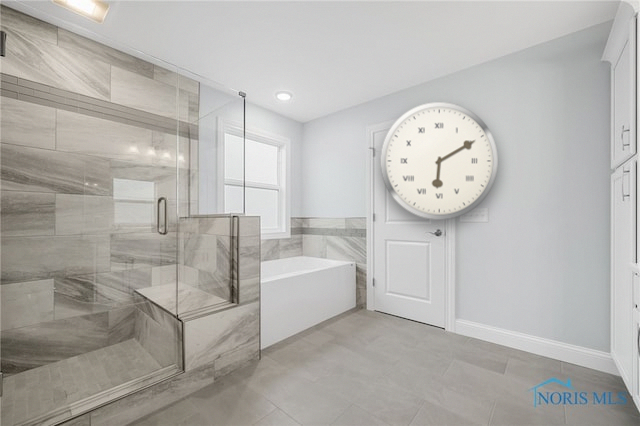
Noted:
**6:10**
